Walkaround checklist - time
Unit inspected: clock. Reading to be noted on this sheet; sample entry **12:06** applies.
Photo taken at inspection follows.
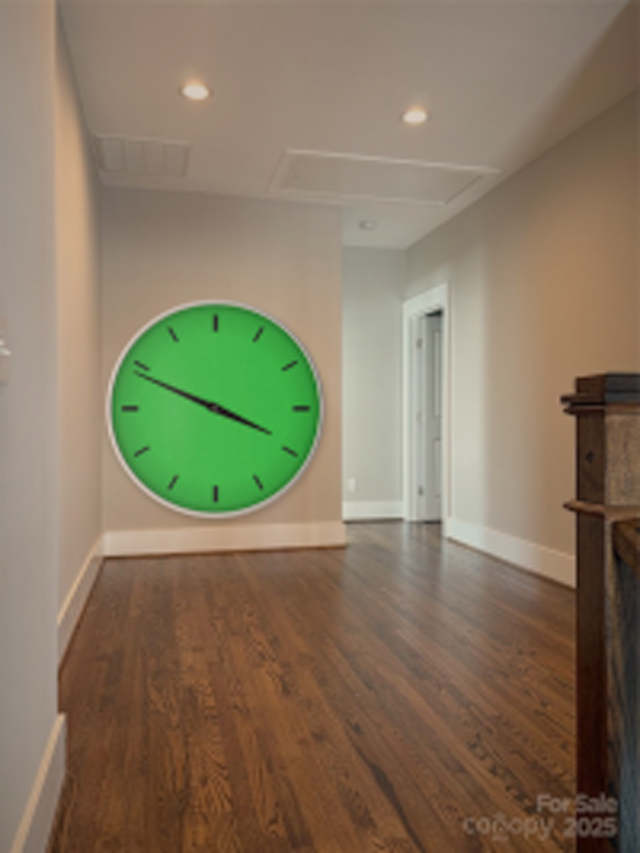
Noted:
**3:49**
